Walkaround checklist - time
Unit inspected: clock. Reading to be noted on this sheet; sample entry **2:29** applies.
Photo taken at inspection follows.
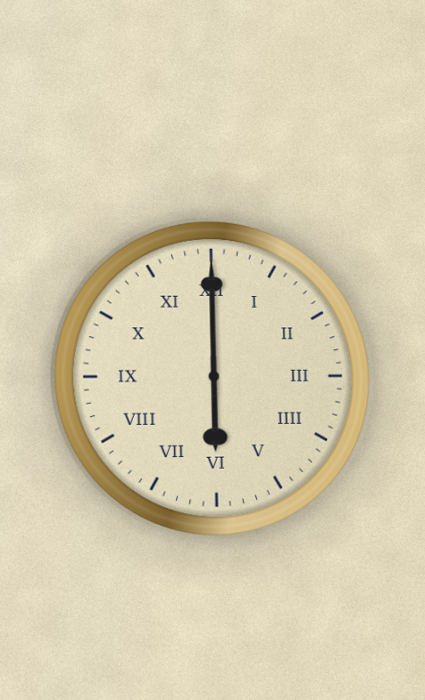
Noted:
**6:00**
